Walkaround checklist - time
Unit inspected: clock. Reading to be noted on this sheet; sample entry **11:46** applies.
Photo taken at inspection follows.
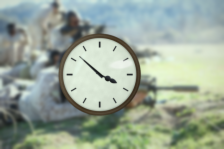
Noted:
**3:52**
